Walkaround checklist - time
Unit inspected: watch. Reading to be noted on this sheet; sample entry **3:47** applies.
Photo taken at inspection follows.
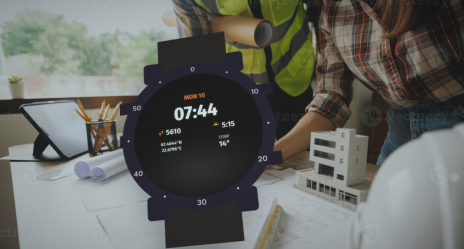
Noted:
**7:44**
